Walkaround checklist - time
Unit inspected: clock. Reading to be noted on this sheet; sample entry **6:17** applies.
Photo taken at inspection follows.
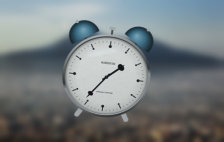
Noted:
**1:36**
